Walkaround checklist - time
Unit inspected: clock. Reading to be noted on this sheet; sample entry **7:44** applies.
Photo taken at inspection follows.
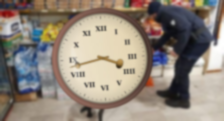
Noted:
**3:43**
